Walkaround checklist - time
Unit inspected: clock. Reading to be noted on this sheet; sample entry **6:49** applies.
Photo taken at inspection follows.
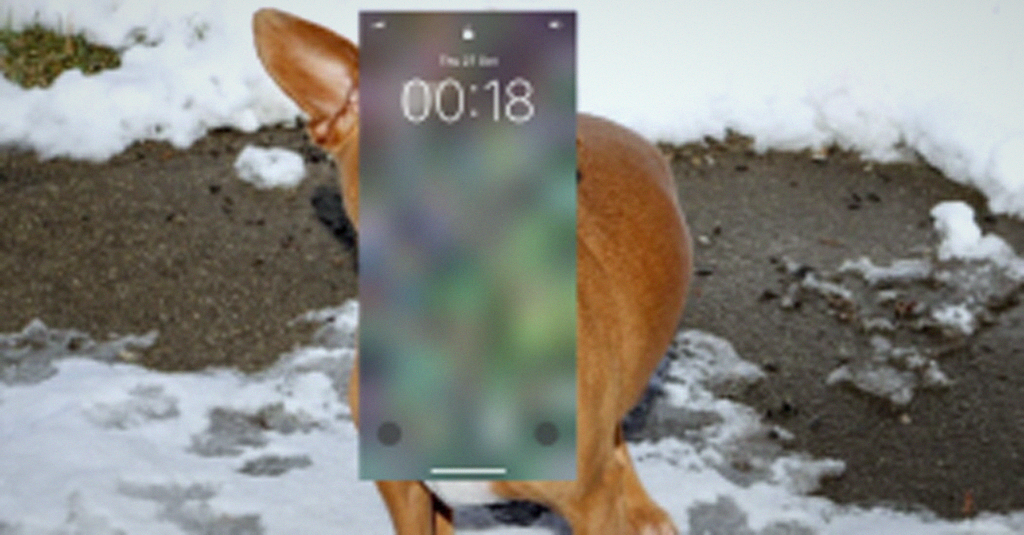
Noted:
**0:18**
